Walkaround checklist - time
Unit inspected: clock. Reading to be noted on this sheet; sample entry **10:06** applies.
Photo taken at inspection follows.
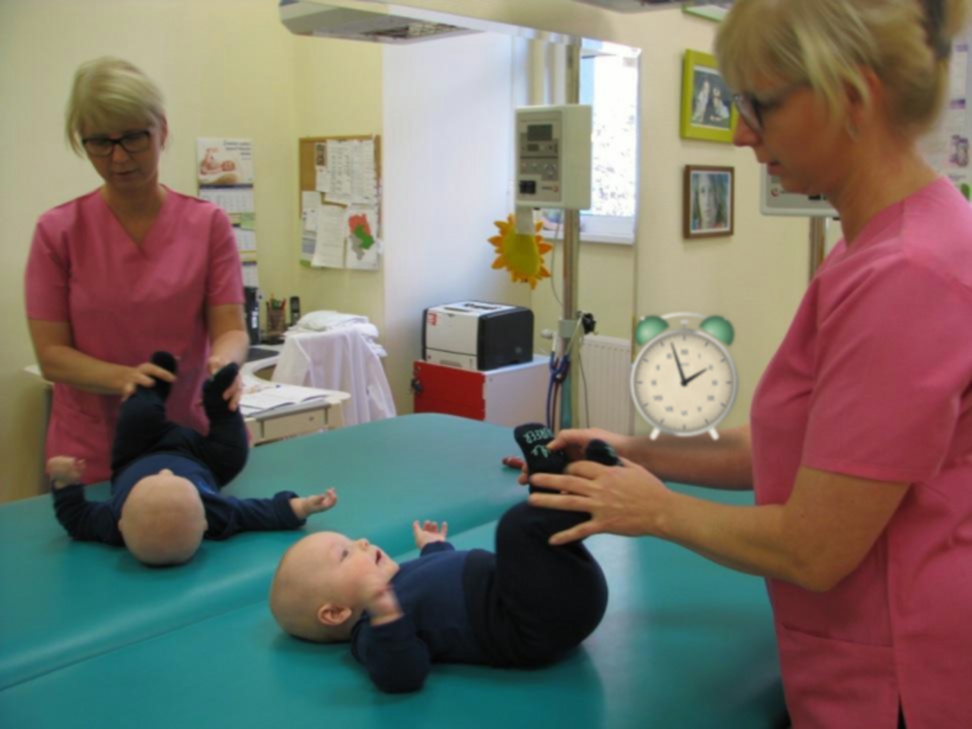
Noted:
**1:57**
